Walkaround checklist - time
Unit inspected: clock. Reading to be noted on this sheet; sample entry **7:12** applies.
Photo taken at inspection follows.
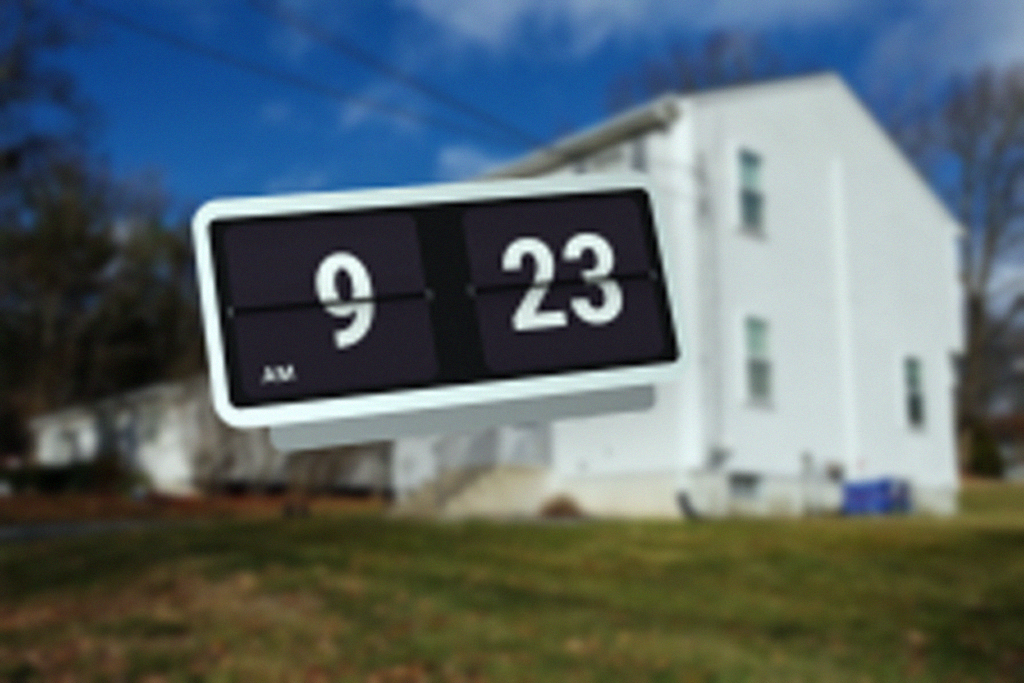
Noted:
**9:23**
